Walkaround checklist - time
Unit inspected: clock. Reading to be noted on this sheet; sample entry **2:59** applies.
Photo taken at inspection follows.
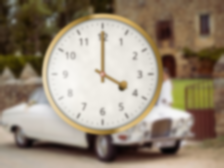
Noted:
**4:00**
